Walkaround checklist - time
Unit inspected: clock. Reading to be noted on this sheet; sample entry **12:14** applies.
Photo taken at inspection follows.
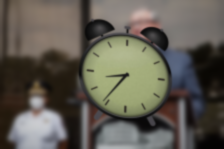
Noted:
**8:36**
